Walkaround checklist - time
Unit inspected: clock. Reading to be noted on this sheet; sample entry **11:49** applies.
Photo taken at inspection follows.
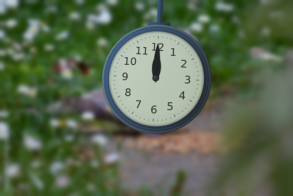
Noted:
**12:00**
